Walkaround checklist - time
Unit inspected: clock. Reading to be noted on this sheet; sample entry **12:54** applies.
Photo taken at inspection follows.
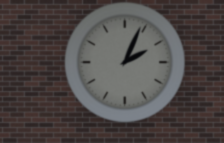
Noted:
**2:04**
